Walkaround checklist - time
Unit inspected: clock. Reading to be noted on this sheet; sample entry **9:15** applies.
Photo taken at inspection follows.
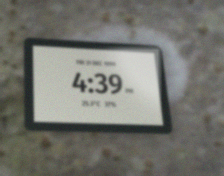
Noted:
**4:39**
